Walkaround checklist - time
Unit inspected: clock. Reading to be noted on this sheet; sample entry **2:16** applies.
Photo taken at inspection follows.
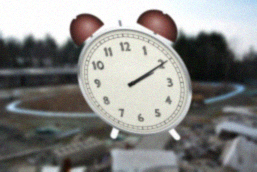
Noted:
**2:10**
